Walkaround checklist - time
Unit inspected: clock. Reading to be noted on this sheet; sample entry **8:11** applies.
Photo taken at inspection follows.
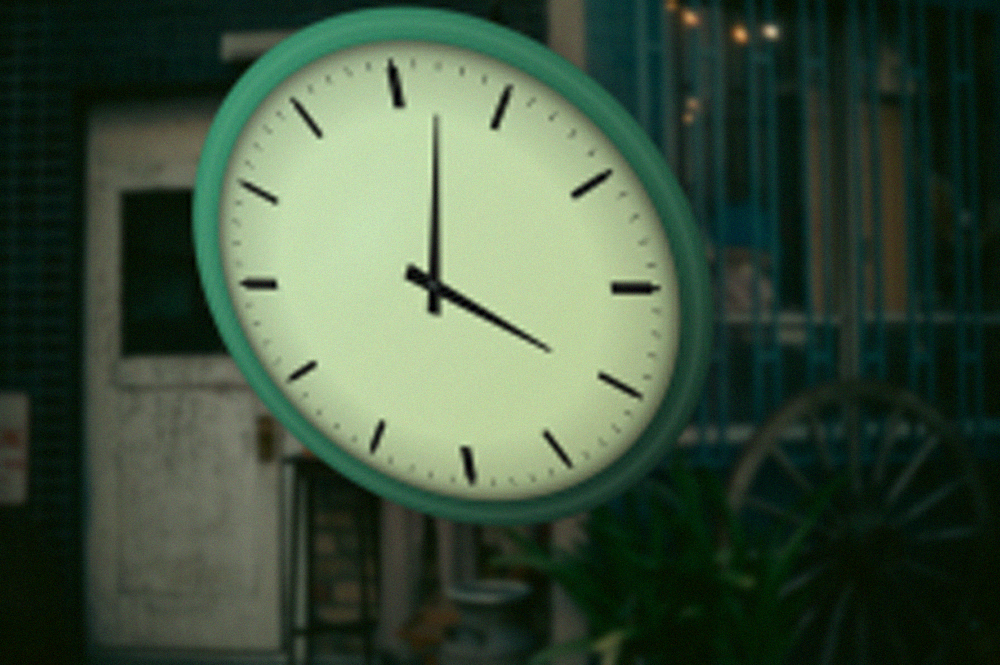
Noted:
**4:02**
